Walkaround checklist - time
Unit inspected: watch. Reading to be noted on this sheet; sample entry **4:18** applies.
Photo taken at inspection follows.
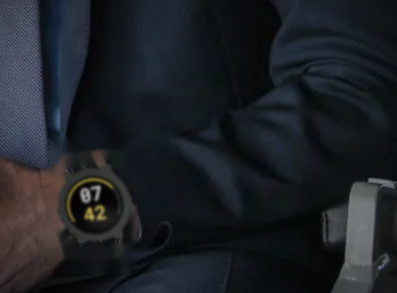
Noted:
**7:42**
